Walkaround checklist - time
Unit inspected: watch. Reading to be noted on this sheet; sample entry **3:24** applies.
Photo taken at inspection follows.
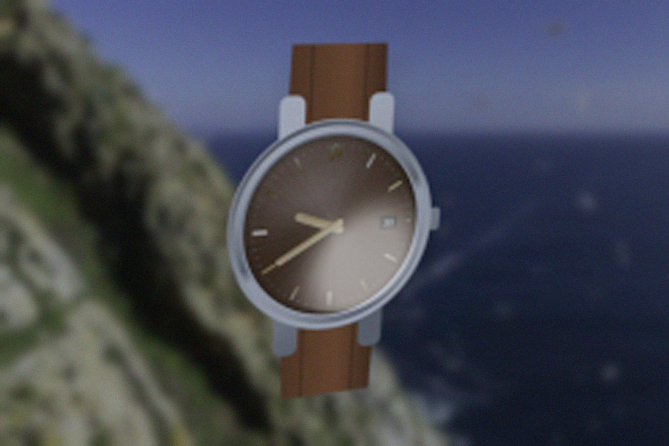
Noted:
**9:40**
